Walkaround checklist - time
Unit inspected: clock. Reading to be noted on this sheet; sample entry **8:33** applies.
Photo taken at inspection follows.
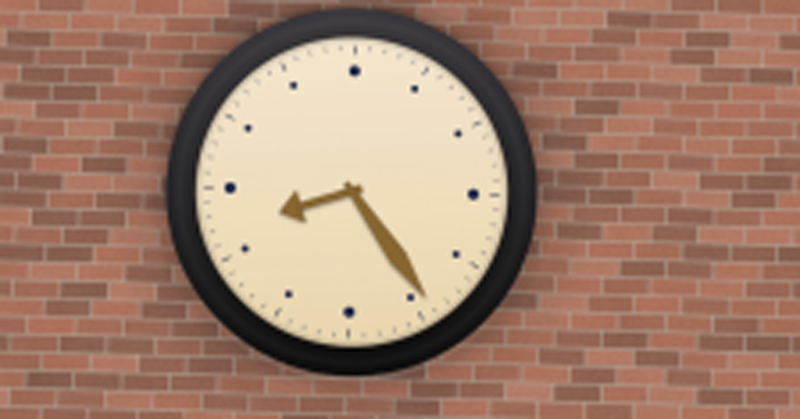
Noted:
**8:24**
